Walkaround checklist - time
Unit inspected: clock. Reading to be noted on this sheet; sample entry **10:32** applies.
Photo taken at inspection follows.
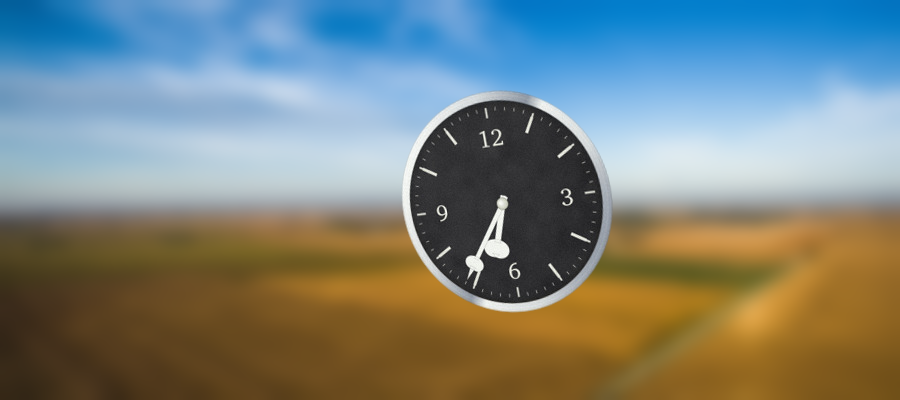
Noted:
**6:36**
